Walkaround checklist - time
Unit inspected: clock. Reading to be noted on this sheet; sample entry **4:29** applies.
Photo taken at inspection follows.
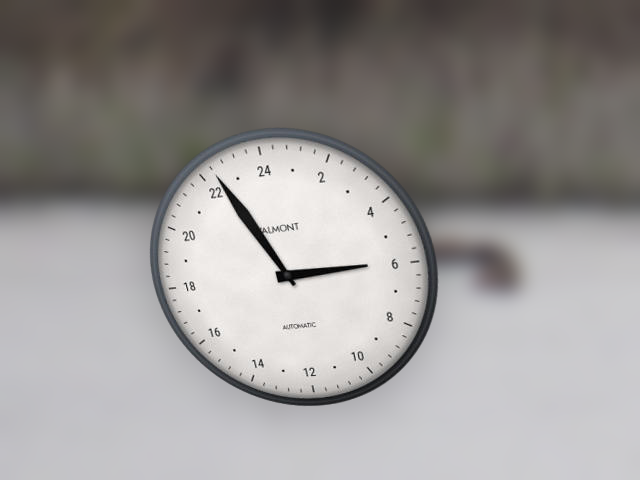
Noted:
**5:56**
